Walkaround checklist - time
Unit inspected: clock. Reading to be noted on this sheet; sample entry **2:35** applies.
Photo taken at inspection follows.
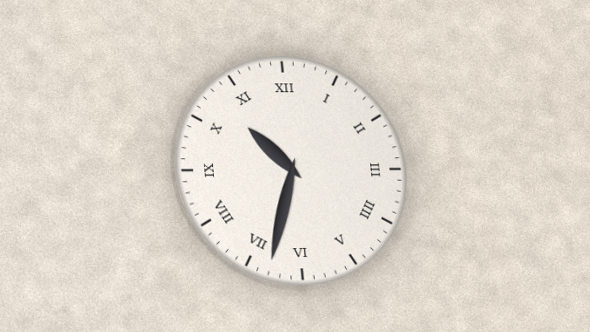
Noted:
**10:33**
